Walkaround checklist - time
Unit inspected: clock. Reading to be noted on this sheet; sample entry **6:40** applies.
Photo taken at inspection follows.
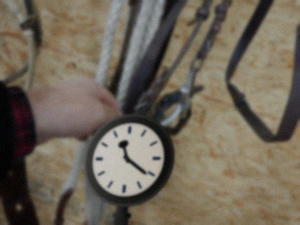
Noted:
**11:21**
